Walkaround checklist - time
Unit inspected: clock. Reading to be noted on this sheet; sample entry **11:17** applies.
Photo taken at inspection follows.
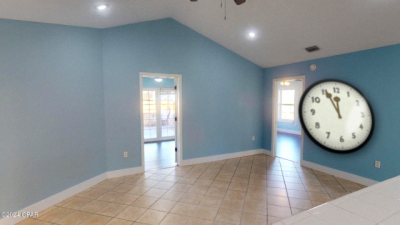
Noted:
**11:56**
